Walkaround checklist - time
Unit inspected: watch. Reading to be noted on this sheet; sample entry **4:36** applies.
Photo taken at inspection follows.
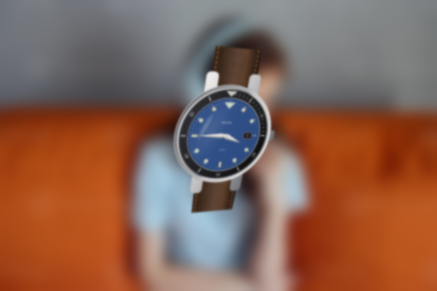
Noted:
**3:45**
